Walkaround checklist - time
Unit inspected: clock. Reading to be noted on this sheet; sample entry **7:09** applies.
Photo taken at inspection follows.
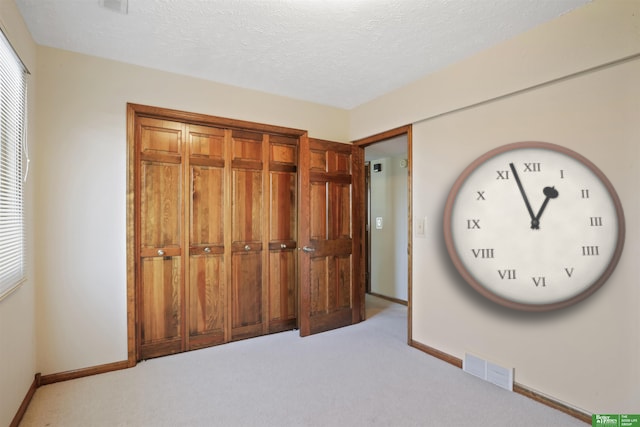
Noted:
**12:57**
